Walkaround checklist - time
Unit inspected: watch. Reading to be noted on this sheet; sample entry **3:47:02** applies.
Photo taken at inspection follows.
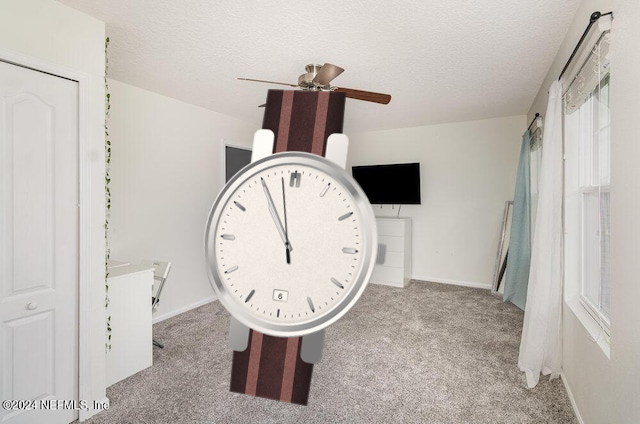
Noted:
**10:54:58**
